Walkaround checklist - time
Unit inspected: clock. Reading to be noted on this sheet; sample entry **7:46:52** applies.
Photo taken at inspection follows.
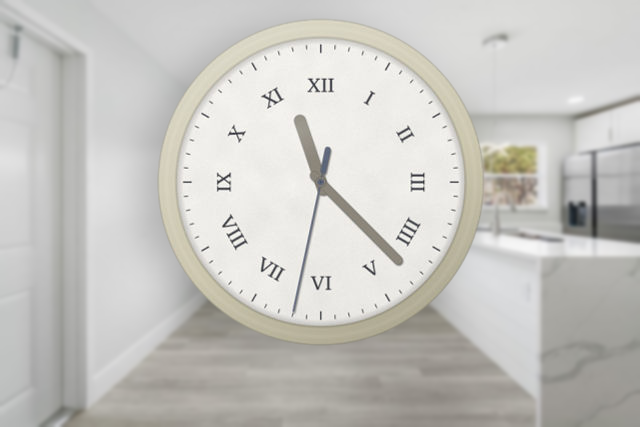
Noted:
**11:22:32**
